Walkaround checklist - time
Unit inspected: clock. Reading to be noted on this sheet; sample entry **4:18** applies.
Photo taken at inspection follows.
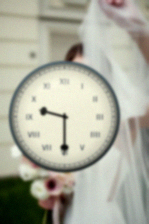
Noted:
**9:30**
